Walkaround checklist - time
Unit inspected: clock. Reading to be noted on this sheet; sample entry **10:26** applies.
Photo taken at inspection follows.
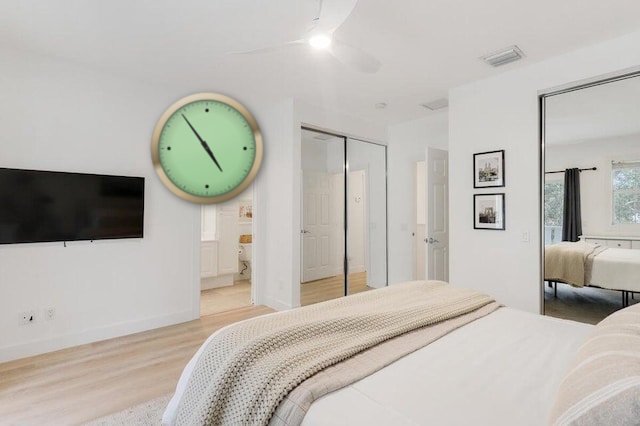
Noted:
**4:54**
